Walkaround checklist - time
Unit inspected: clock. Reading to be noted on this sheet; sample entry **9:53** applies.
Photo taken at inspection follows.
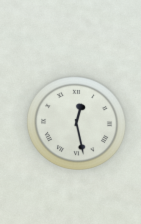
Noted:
**12:28**
